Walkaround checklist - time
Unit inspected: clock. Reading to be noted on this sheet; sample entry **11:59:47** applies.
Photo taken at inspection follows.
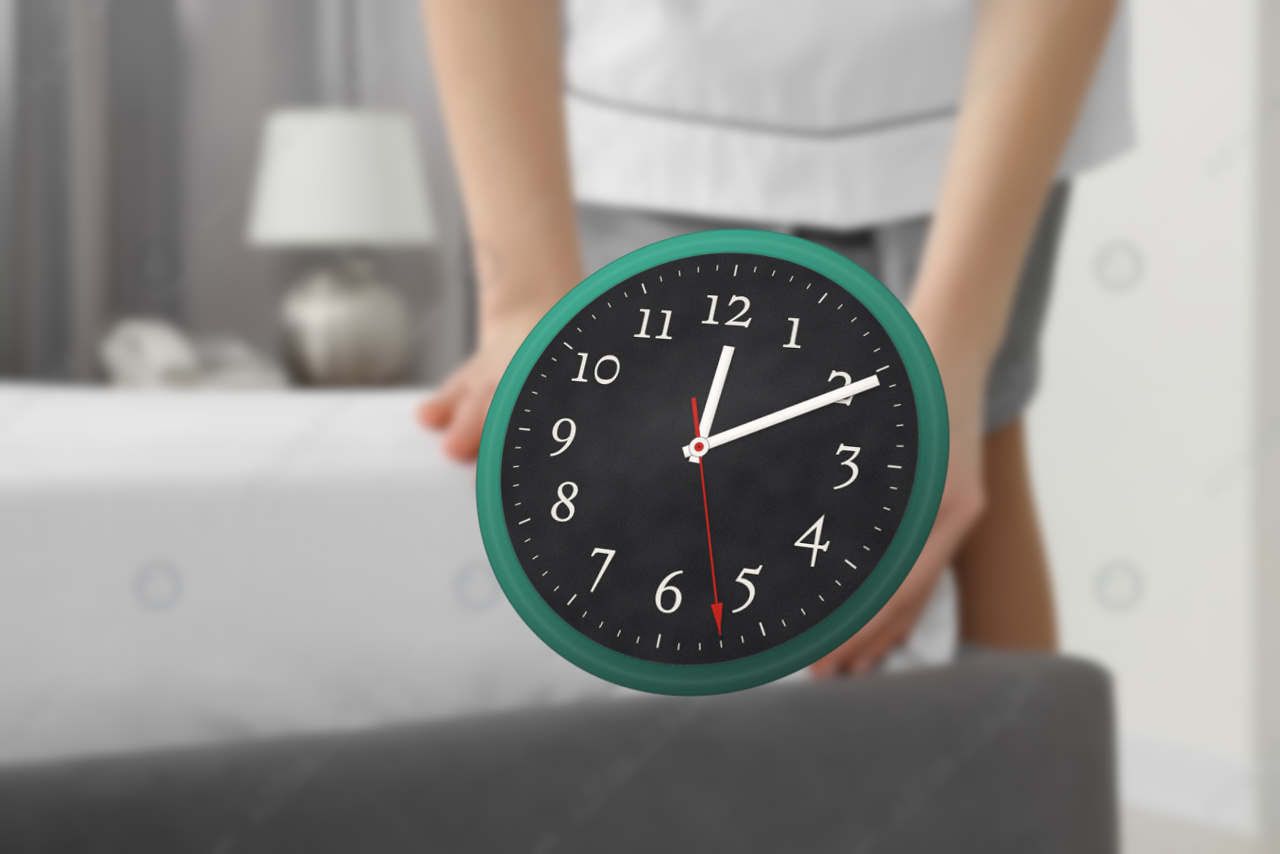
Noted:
**12:10:27**
